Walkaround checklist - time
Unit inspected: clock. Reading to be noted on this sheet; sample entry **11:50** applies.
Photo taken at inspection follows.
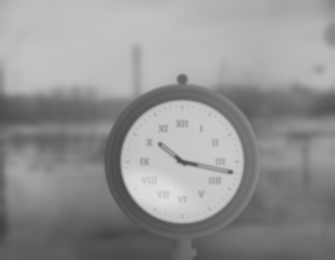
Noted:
**10:17**
